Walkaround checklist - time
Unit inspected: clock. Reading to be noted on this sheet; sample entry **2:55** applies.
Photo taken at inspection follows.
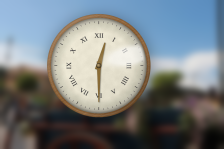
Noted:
**12:30**
